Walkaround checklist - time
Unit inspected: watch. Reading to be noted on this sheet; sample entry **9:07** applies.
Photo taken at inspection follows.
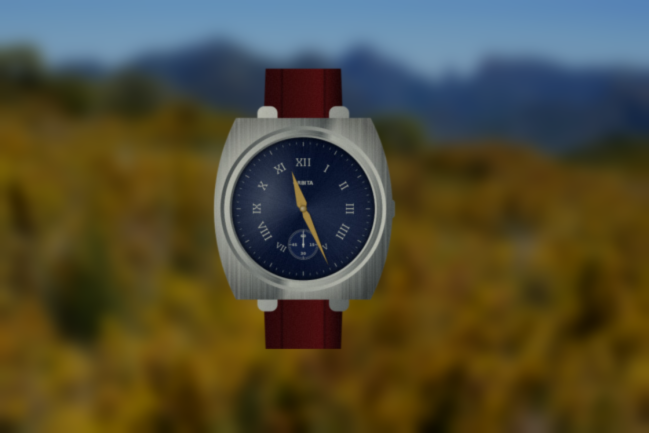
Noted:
**11:26**
